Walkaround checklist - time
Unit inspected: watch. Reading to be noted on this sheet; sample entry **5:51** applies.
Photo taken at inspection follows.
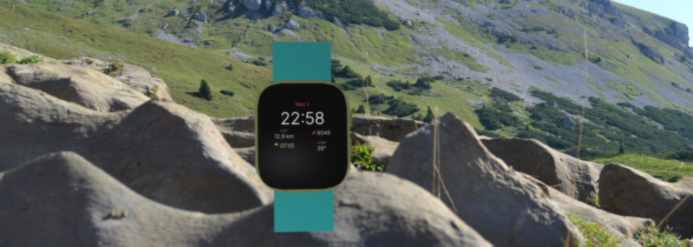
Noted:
**22:58**
